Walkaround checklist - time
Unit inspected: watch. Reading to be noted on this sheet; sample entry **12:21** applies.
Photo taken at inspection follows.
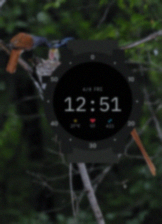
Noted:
**12:51**
